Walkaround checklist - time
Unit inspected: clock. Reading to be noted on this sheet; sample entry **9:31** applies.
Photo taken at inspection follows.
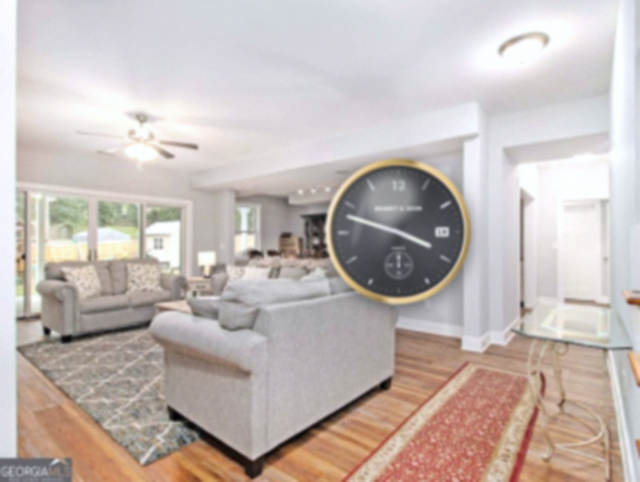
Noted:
**3:48**
